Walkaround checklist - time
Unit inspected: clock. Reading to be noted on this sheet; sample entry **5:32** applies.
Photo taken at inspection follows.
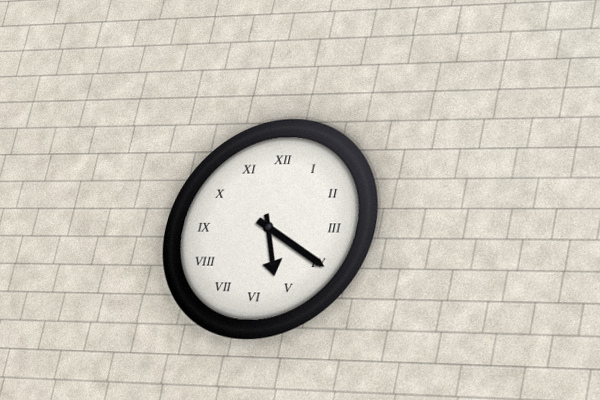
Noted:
**5:20**
